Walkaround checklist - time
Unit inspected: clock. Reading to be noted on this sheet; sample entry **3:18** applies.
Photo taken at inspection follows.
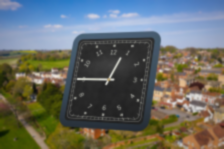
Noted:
**12:45**
